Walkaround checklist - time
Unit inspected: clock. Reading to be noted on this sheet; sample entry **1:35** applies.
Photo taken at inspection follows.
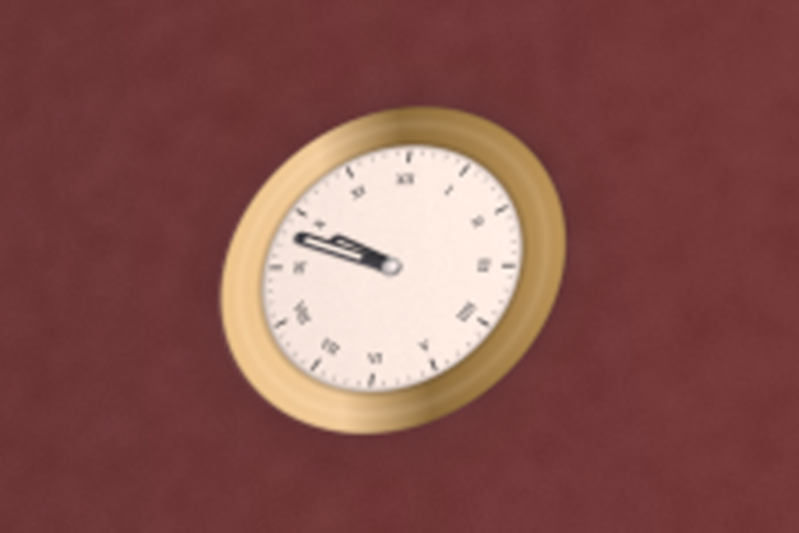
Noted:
**9:48**
